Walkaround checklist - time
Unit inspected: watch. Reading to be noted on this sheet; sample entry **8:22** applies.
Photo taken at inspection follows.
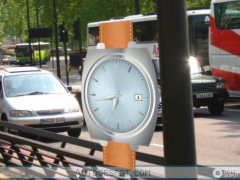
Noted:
**6:43**
